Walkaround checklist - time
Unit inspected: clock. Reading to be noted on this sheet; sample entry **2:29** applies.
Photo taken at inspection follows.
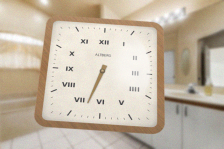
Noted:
**6:33**
